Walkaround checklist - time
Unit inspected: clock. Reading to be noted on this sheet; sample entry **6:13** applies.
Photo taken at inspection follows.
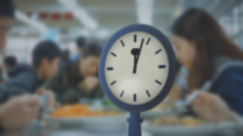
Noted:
**12:03**
